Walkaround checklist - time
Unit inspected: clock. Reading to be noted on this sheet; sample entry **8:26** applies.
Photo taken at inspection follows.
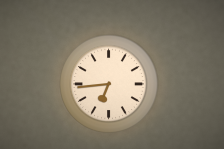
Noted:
**6:44**
